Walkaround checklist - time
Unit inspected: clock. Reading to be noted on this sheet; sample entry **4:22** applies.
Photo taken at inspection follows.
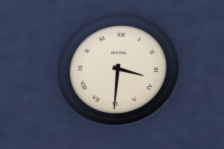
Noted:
**3:30**
